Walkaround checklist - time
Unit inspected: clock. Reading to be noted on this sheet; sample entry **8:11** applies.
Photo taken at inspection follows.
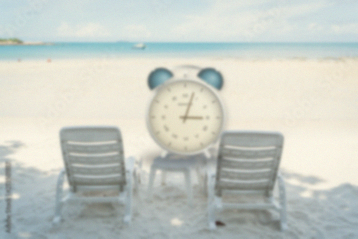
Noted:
**3:03**
